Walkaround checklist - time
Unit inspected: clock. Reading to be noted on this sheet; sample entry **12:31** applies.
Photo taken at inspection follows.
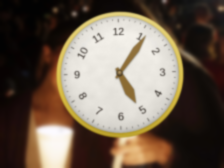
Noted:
**5:06**
